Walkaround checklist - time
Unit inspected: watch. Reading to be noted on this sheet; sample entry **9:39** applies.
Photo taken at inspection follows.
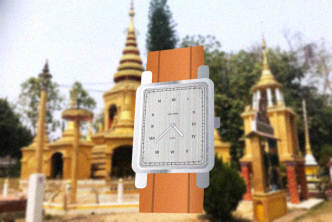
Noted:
**4:38**
